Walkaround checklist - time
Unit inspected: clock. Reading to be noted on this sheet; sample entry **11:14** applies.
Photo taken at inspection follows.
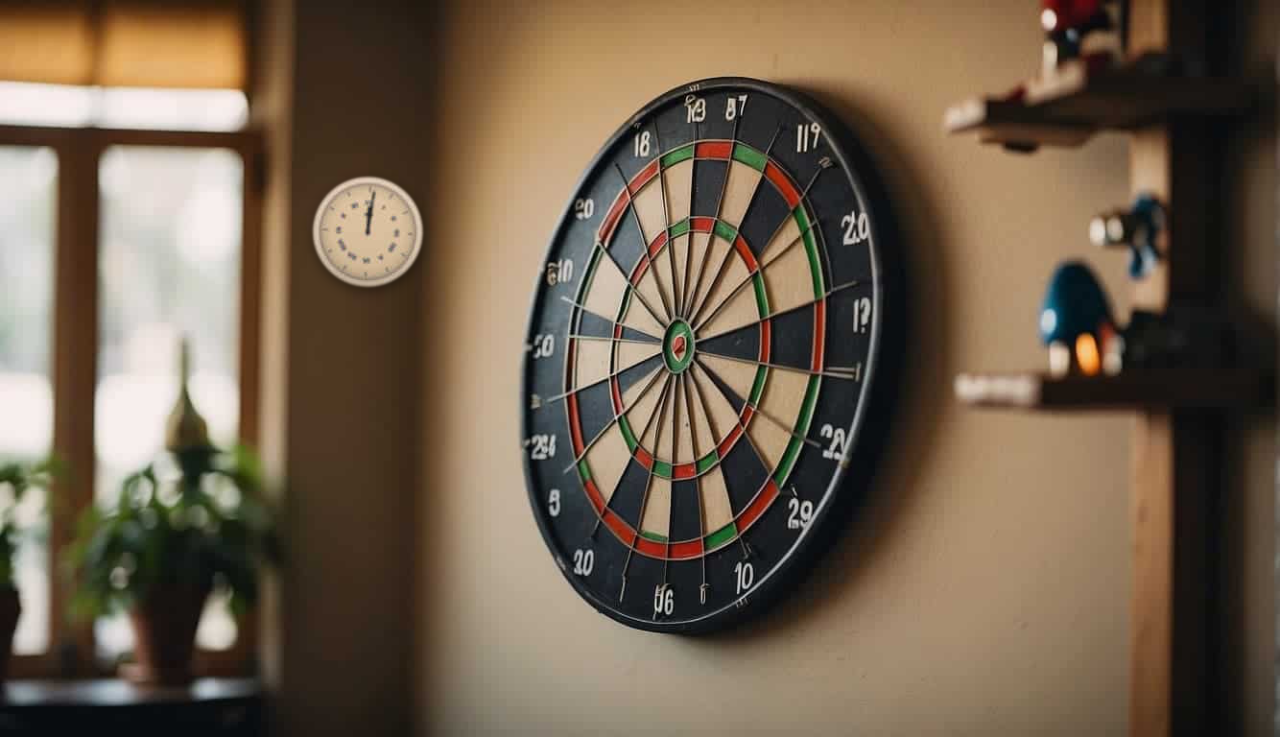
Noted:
**12:01**
